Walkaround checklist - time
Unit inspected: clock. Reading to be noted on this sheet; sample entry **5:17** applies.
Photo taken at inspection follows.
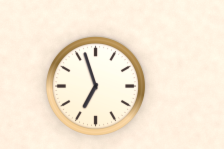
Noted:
**6:57**
